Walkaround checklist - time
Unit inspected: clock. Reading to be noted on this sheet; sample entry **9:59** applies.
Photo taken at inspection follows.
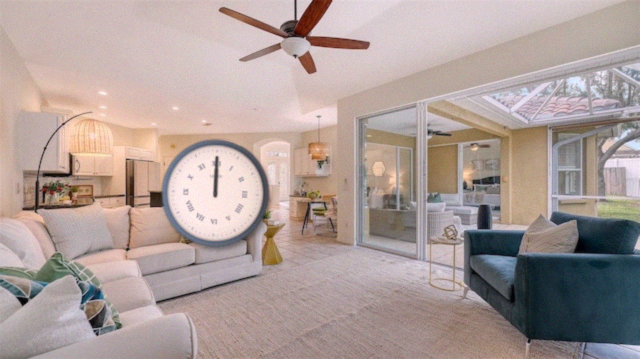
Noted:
**12:00**
